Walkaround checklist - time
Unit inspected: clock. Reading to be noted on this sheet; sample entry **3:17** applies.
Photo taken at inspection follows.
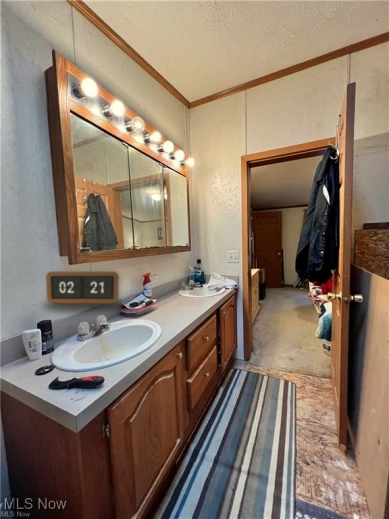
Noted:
**2:21**
